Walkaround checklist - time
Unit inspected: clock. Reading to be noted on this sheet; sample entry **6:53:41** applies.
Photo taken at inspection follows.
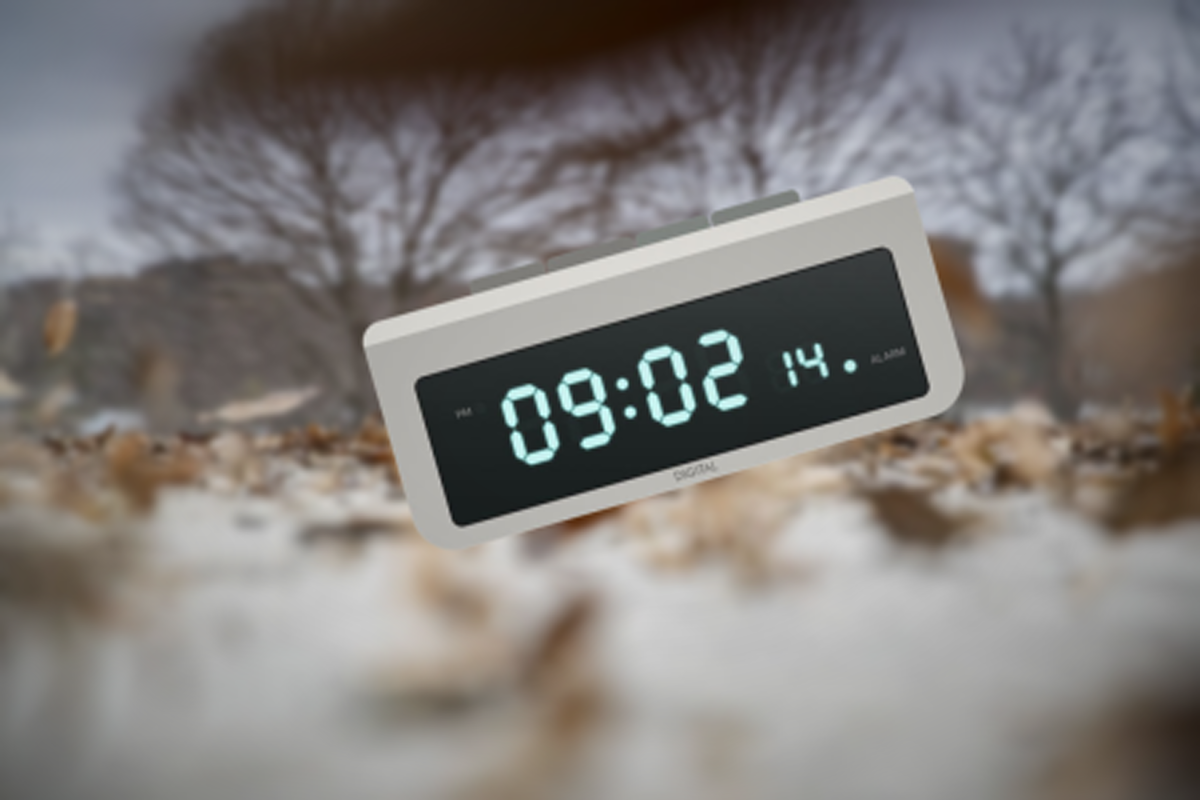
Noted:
**9:02:14**
